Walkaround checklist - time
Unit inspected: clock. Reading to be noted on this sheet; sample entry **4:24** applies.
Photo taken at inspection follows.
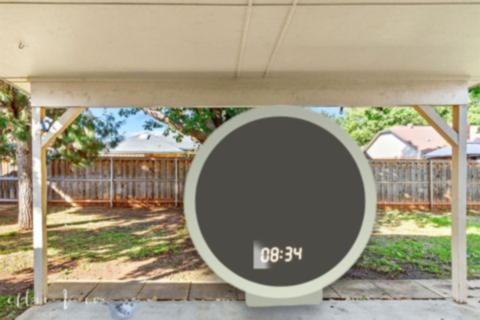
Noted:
**8:34**
